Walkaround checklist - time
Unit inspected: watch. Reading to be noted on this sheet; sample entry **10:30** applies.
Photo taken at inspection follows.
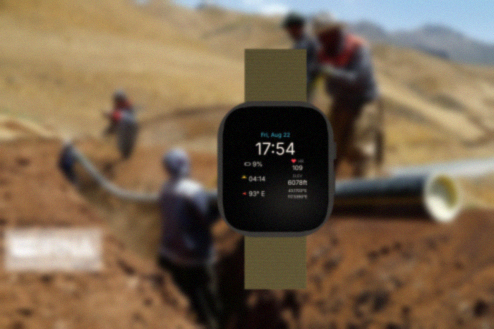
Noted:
**17:54**
